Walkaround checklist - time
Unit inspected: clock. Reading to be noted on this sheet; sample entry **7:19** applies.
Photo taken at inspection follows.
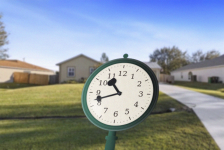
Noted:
**10:42**
